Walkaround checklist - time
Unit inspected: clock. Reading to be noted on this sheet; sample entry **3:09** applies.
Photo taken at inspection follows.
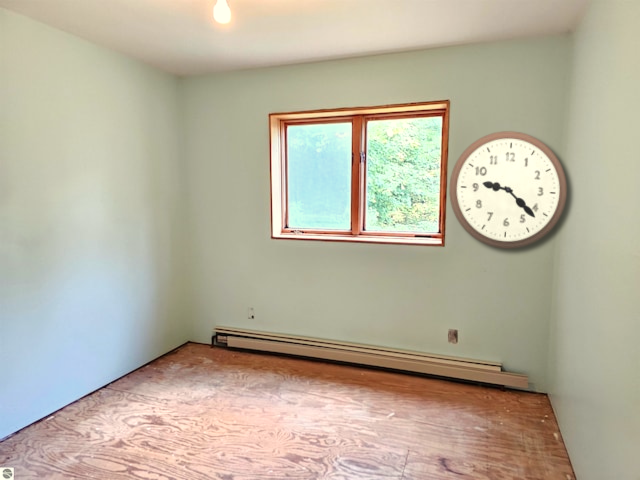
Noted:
**9:22**
